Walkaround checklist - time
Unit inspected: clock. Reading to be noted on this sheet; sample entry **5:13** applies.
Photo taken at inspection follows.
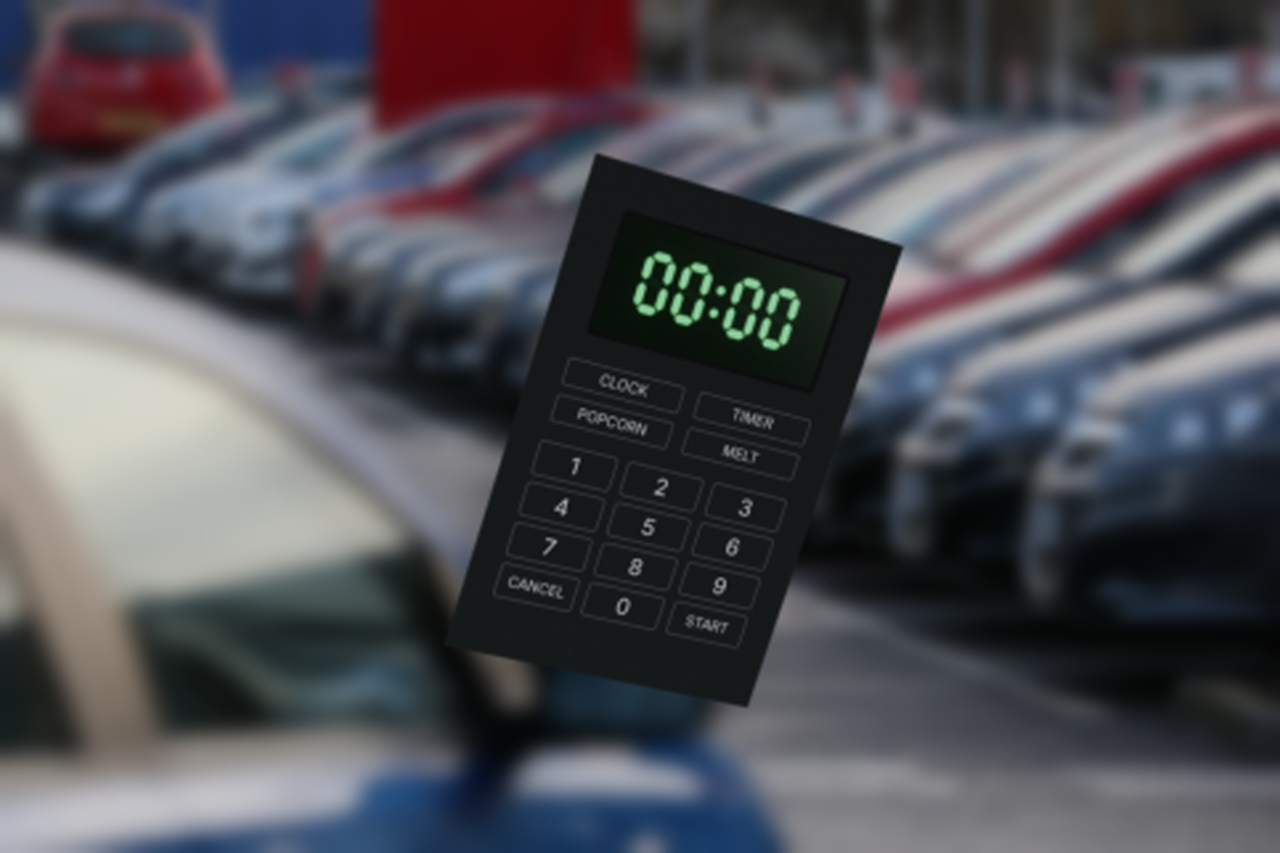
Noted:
**0:00**
